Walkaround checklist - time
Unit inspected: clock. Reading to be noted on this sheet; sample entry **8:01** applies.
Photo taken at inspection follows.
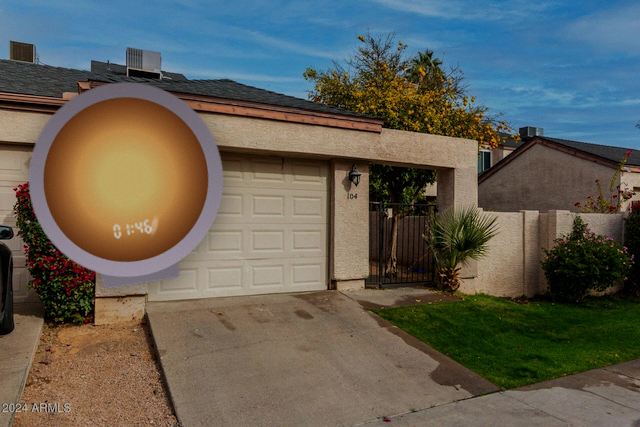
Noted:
**1:46**
